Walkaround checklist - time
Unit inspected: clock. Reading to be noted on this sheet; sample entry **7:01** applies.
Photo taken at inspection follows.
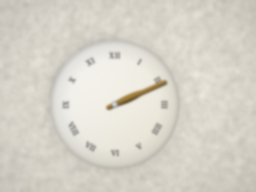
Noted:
**2:11**
